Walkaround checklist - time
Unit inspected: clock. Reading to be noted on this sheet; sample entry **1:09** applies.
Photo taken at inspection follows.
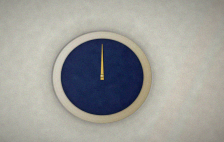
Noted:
**12:00**
